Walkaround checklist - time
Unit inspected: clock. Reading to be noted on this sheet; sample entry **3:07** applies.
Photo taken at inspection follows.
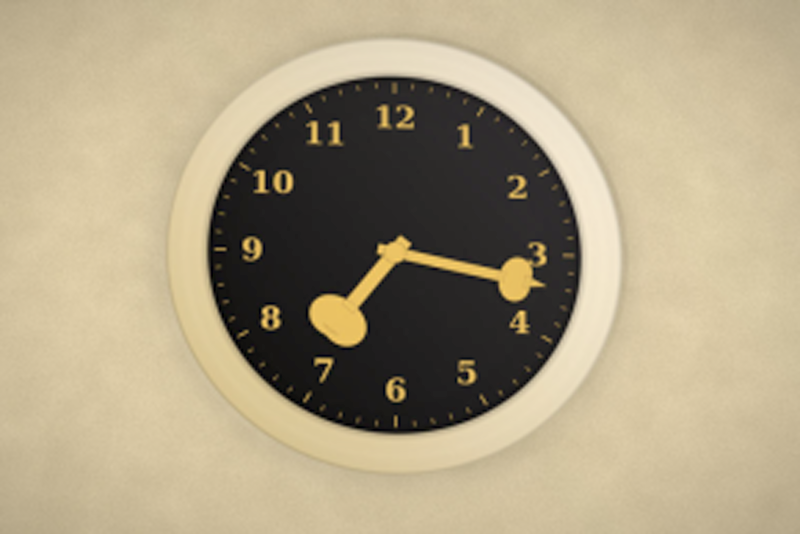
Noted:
**7:17**
